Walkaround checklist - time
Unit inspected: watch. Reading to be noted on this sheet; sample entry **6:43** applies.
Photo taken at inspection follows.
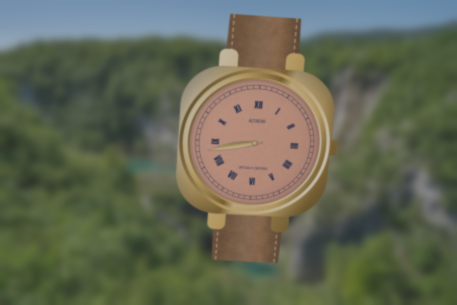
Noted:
**8:43**
